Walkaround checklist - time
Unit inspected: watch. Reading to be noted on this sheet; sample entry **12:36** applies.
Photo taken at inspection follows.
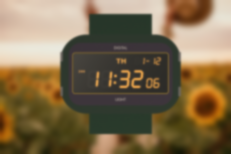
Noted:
**11:32**
